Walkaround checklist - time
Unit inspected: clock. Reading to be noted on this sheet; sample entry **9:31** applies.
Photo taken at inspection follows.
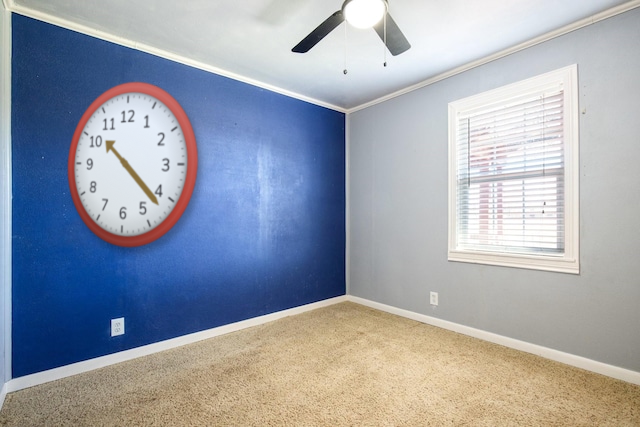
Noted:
**10:22**
